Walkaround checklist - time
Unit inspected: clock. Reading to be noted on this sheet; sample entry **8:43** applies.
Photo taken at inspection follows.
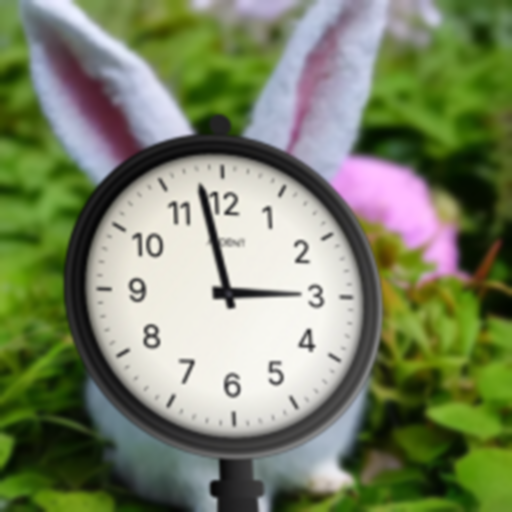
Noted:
**2:58**
